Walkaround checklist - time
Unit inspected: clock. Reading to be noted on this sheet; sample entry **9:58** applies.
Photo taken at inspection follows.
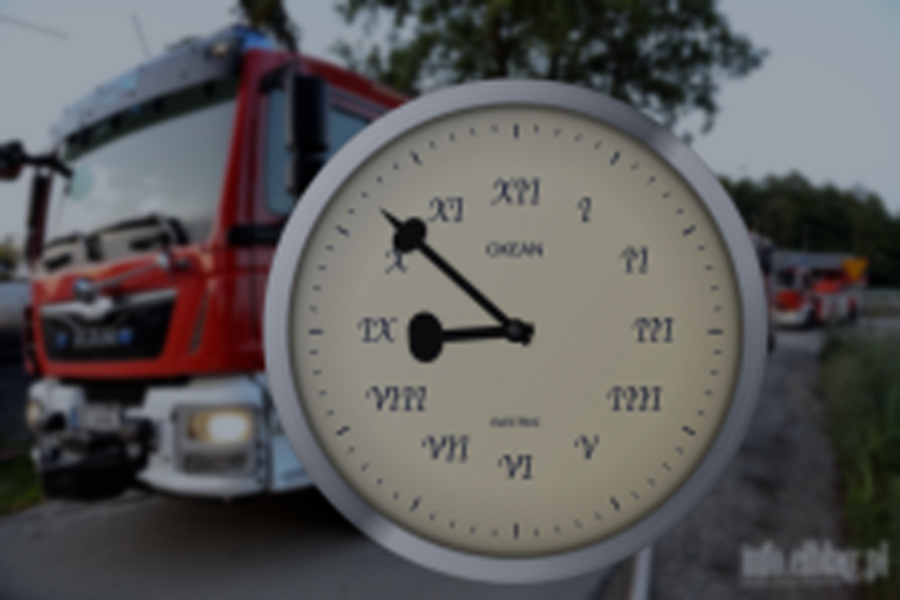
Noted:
**8:52**
